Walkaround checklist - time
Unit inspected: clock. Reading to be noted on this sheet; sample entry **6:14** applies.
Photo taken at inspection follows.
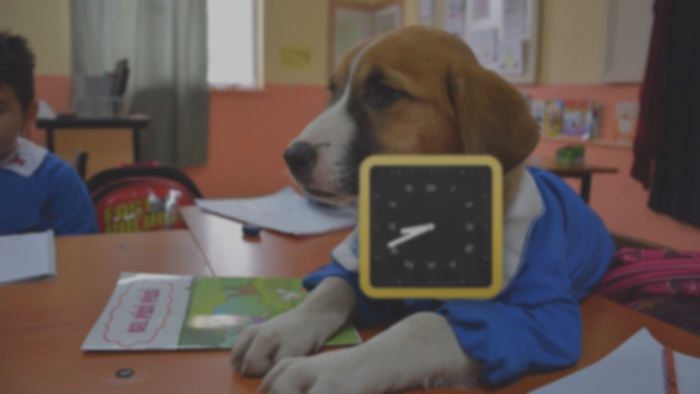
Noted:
**8:41**
